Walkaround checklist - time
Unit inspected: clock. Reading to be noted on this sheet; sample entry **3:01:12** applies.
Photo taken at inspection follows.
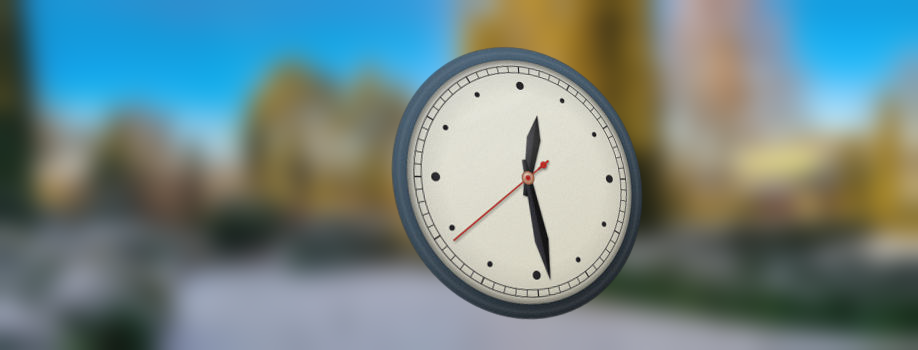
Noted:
**12:28:39**
